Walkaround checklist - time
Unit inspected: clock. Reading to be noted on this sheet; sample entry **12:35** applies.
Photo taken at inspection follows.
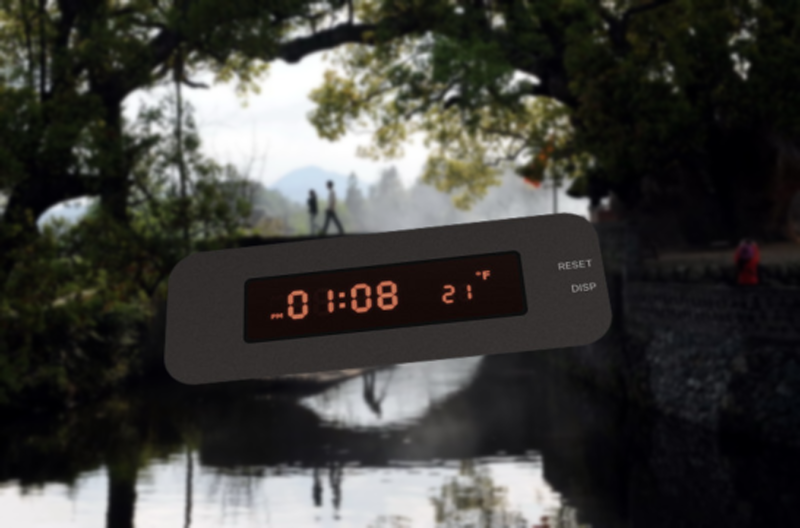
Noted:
**1:08**
